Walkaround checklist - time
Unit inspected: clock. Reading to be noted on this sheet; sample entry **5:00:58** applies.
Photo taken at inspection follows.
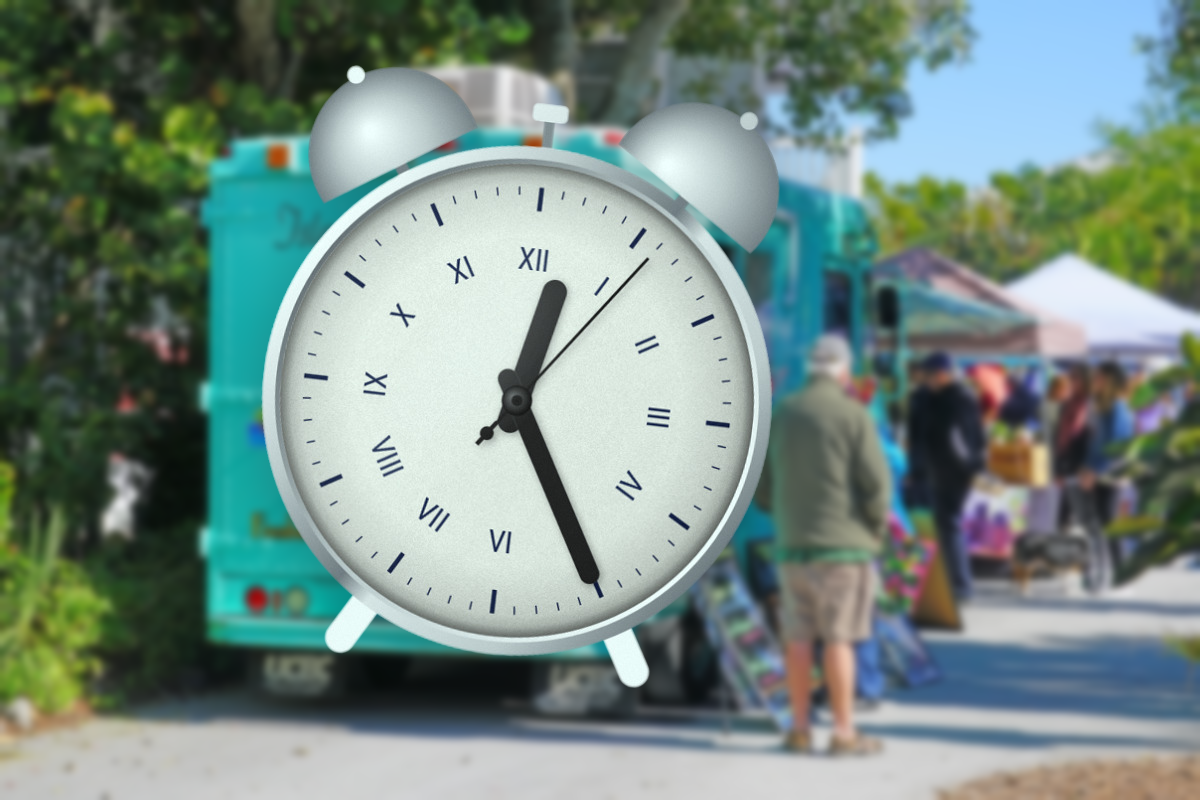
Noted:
**12:25:06**
